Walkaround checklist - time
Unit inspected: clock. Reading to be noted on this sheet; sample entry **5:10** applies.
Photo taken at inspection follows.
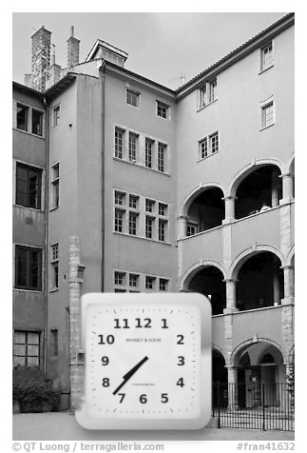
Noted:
**7:37**
